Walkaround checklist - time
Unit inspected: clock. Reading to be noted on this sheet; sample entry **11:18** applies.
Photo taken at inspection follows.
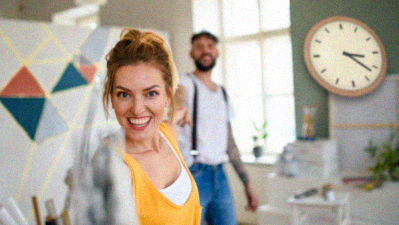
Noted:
**3:22**
